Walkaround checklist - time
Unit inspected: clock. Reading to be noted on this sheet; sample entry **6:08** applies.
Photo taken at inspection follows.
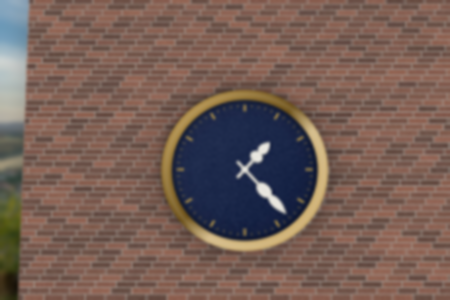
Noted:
**1:23**
